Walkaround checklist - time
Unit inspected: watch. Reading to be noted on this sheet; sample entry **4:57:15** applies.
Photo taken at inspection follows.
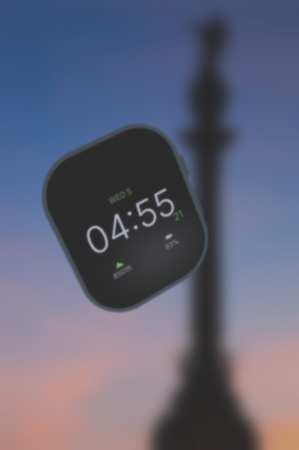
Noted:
**4:55:21**
